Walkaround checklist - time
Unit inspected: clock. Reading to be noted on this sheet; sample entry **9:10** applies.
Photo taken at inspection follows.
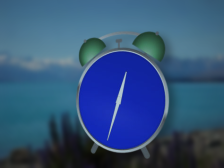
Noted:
**12:33**
